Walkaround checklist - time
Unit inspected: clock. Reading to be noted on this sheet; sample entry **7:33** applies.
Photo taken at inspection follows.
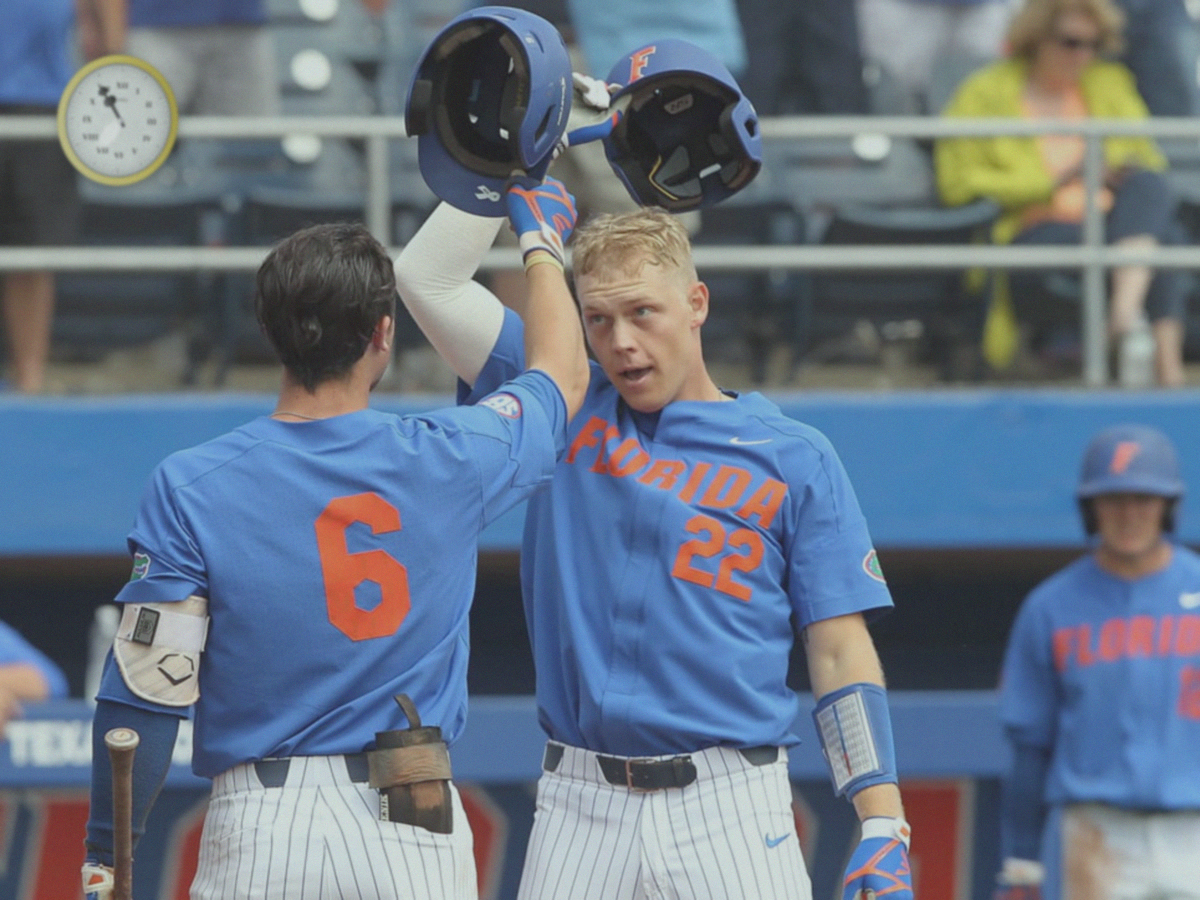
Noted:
**10:54**
